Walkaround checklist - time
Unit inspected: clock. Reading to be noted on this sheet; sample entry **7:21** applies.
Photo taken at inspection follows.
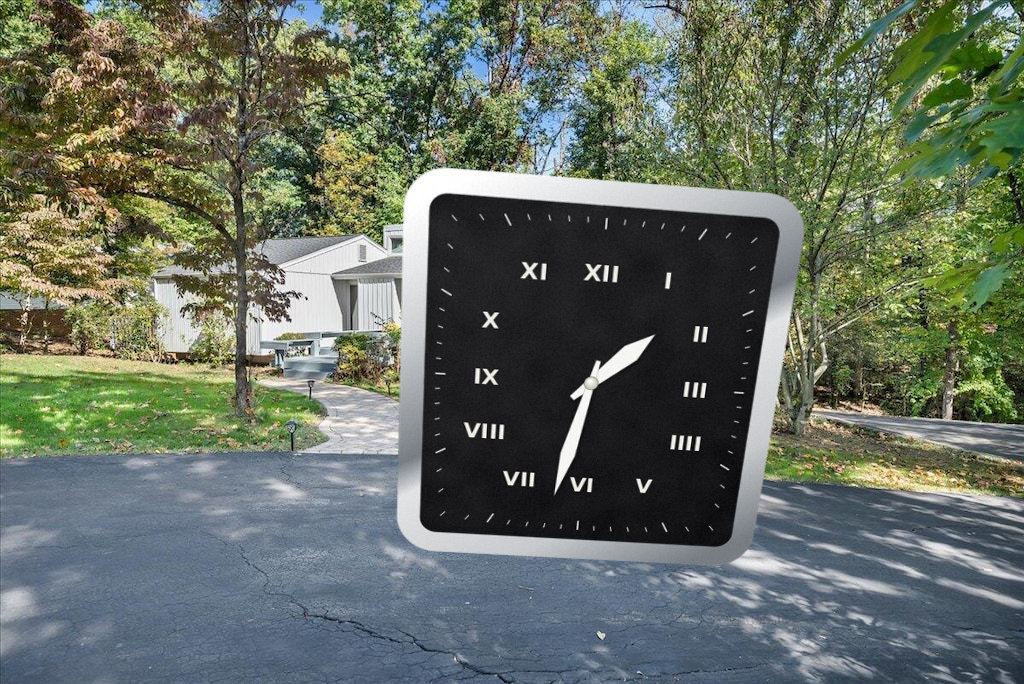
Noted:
**1:32**
